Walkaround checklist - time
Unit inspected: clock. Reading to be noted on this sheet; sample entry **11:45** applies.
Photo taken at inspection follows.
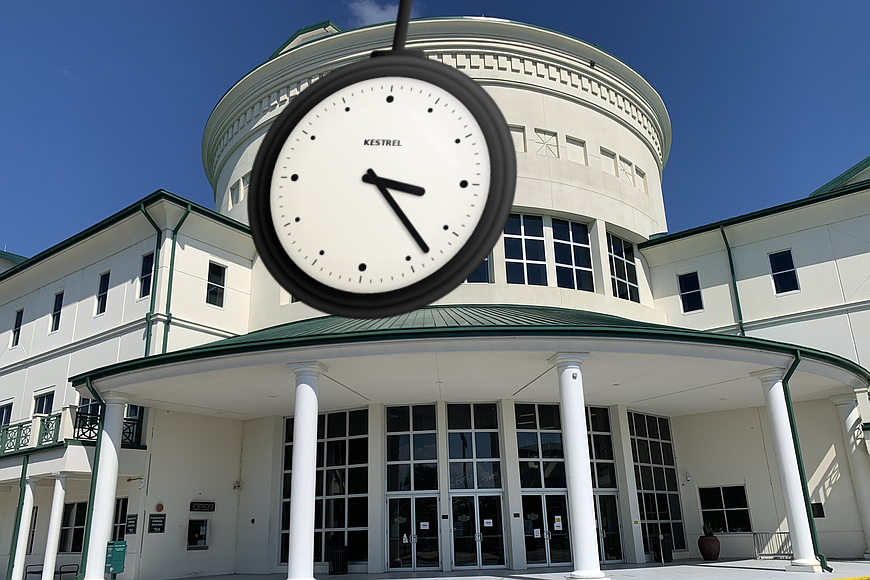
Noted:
**3:23**
